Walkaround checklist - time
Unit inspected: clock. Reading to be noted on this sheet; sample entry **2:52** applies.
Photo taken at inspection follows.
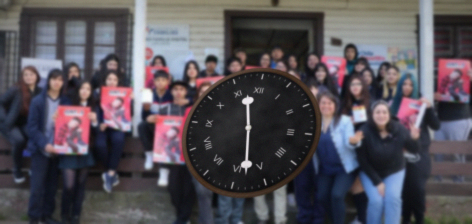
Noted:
**11:28**
